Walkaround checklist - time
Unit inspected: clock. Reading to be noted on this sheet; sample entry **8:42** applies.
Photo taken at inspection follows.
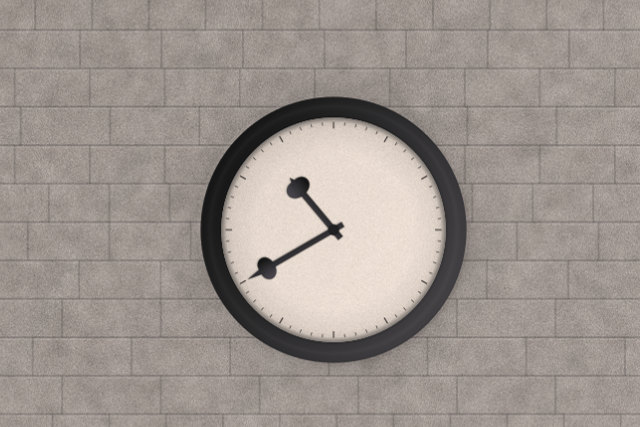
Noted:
**10:40**
